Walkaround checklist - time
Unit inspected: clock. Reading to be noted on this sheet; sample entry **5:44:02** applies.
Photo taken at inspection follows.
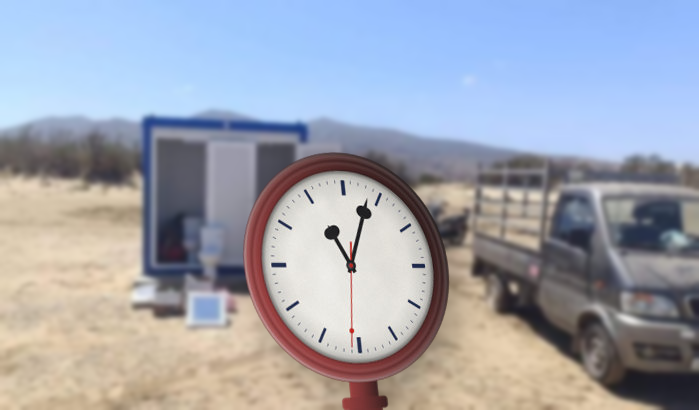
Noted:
**11:03:31**
